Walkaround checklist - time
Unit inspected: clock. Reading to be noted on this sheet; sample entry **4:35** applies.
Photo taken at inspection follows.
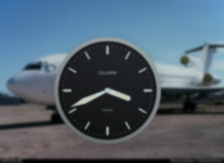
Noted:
**3:41**
